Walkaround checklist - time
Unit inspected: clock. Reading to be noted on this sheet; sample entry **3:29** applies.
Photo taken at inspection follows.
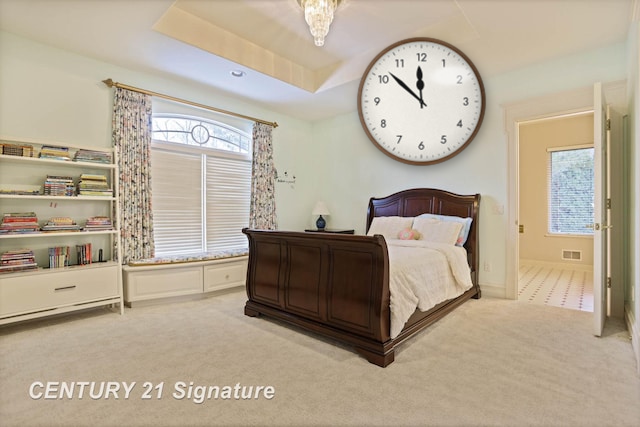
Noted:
**11:52**
